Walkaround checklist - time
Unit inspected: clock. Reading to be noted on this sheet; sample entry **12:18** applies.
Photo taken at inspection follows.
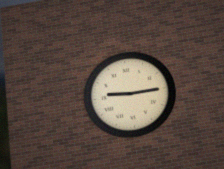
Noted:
**9:15**
